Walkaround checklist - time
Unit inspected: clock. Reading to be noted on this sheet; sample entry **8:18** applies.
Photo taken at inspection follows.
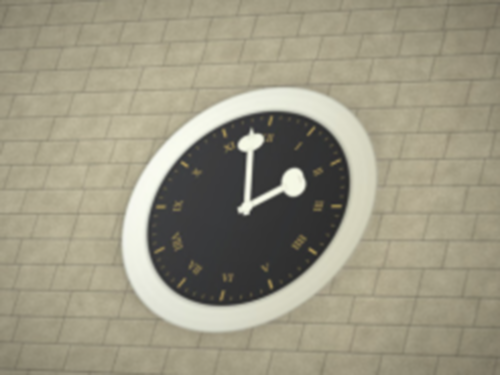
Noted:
**1:58**
